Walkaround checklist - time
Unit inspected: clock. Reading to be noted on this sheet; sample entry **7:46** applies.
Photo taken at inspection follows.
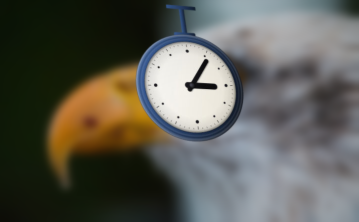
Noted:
**3:06**
